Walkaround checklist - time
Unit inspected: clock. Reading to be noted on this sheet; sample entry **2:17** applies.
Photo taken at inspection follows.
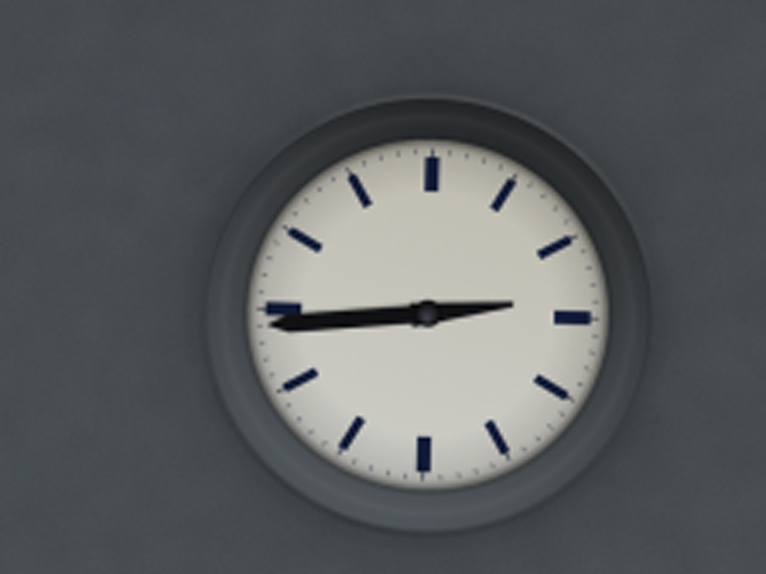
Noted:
**2:44**
